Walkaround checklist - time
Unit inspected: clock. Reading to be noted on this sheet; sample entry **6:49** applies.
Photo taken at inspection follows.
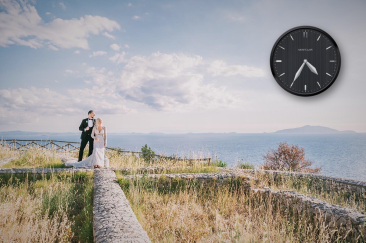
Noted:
**4:35**
